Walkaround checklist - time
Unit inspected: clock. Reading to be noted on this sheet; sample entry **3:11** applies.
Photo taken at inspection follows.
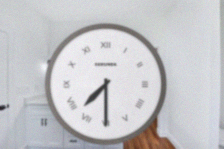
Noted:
**7:30**
